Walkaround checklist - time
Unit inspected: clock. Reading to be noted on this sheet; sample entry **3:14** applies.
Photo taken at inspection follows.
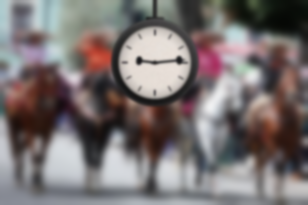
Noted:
**9:14**
